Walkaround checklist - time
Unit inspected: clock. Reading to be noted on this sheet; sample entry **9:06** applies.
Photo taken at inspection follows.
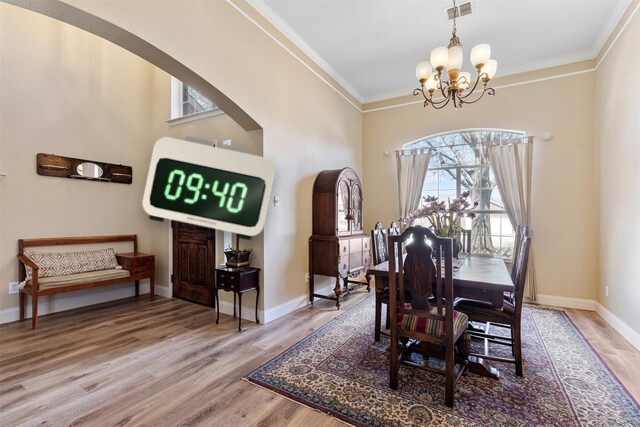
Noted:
**9:40**
